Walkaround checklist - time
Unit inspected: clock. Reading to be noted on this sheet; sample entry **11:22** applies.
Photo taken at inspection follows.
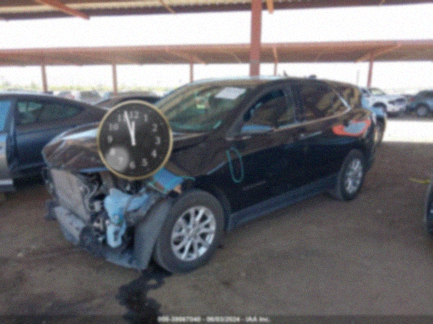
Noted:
**11:57**
